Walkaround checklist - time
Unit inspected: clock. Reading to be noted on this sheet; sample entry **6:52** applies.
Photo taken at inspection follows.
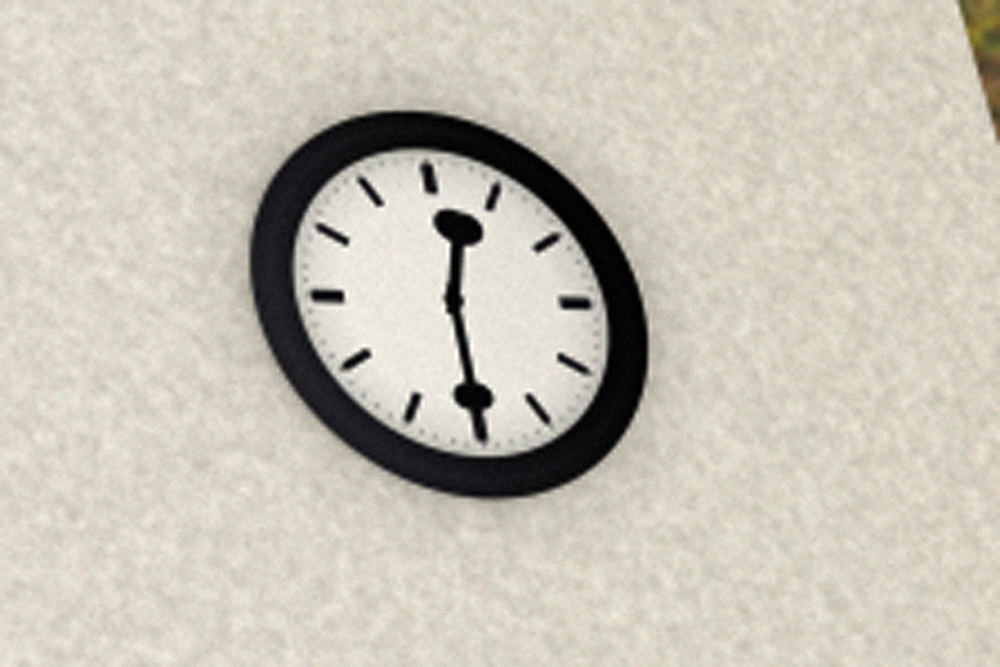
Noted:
**12:30**
